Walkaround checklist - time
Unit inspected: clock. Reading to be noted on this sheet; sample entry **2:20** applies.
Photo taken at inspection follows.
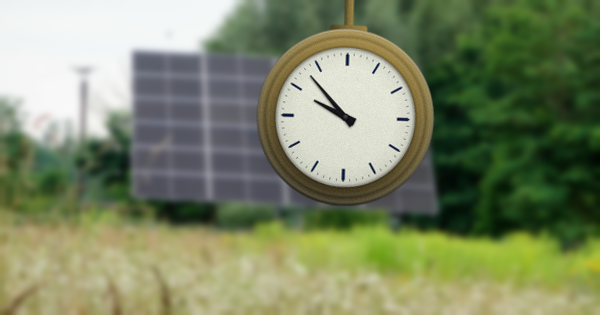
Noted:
**9:53**
